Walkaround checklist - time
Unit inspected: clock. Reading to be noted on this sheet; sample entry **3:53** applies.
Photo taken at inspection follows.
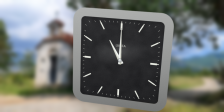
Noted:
**11:00**
